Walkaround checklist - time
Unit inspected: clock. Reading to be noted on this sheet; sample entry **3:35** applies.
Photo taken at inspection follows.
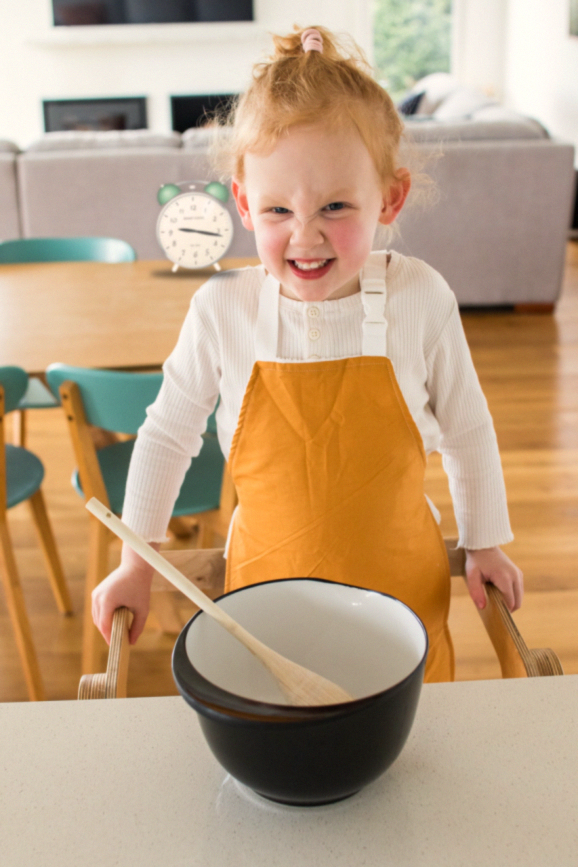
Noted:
**9:17**
